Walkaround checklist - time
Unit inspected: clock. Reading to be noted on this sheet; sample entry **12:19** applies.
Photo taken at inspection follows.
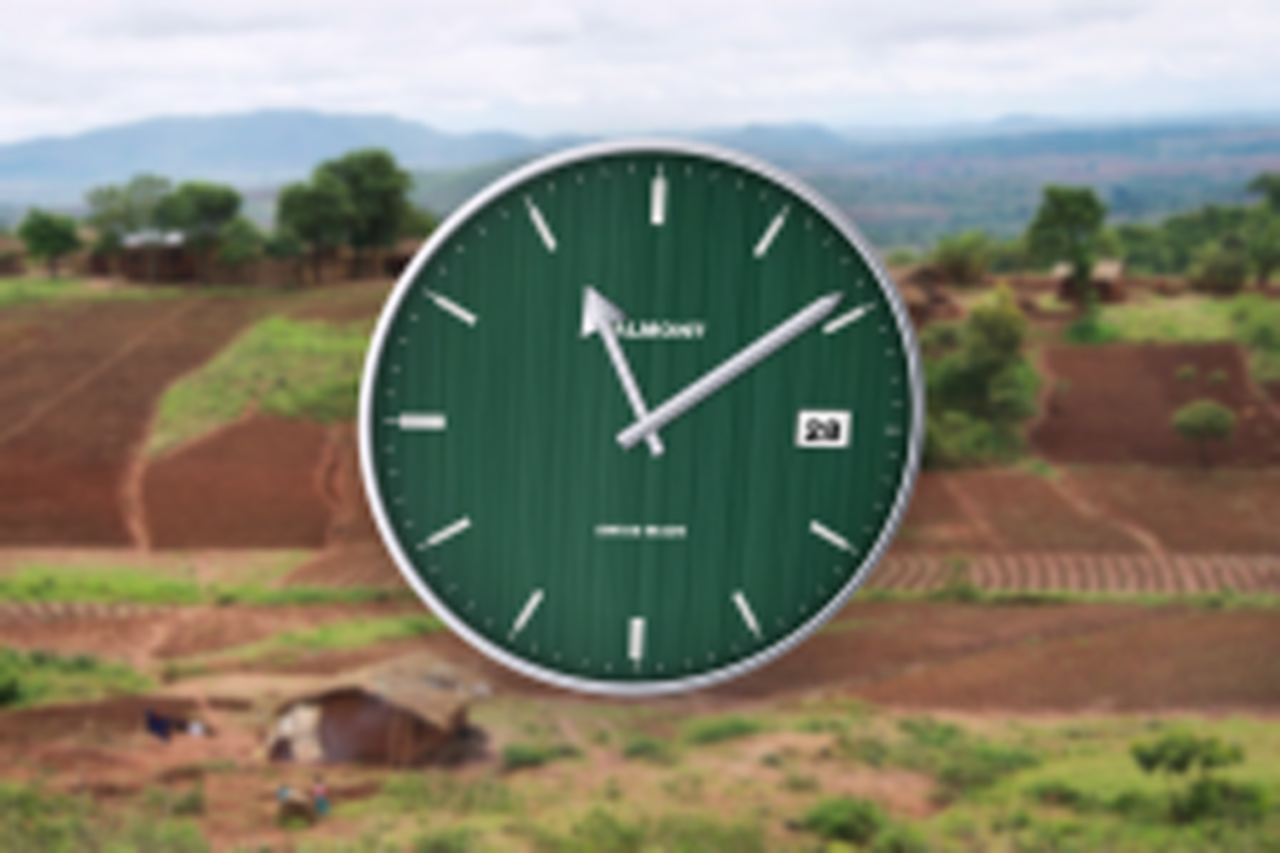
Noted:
**11:09**
